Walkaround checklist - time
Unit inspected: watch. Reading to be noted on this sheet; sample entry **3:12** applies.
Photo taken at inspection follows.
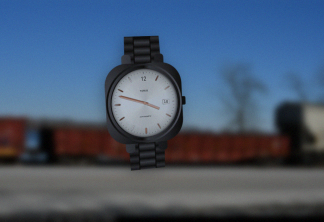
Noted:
**3:48**
